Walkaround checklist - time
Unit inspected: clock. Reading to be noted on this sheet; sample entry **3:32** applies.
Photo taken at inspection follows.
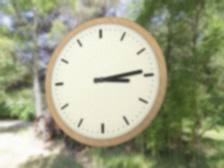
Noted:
**3:14**
